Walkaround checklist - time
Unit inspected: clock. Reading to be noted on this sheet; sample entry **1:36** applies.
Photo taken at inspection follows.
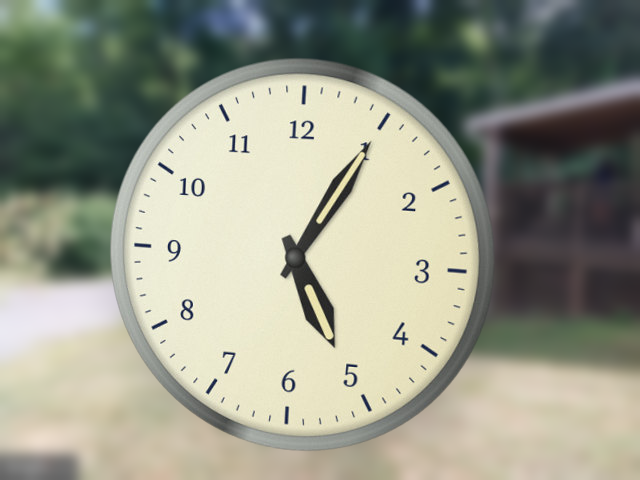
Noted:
**5:05**
